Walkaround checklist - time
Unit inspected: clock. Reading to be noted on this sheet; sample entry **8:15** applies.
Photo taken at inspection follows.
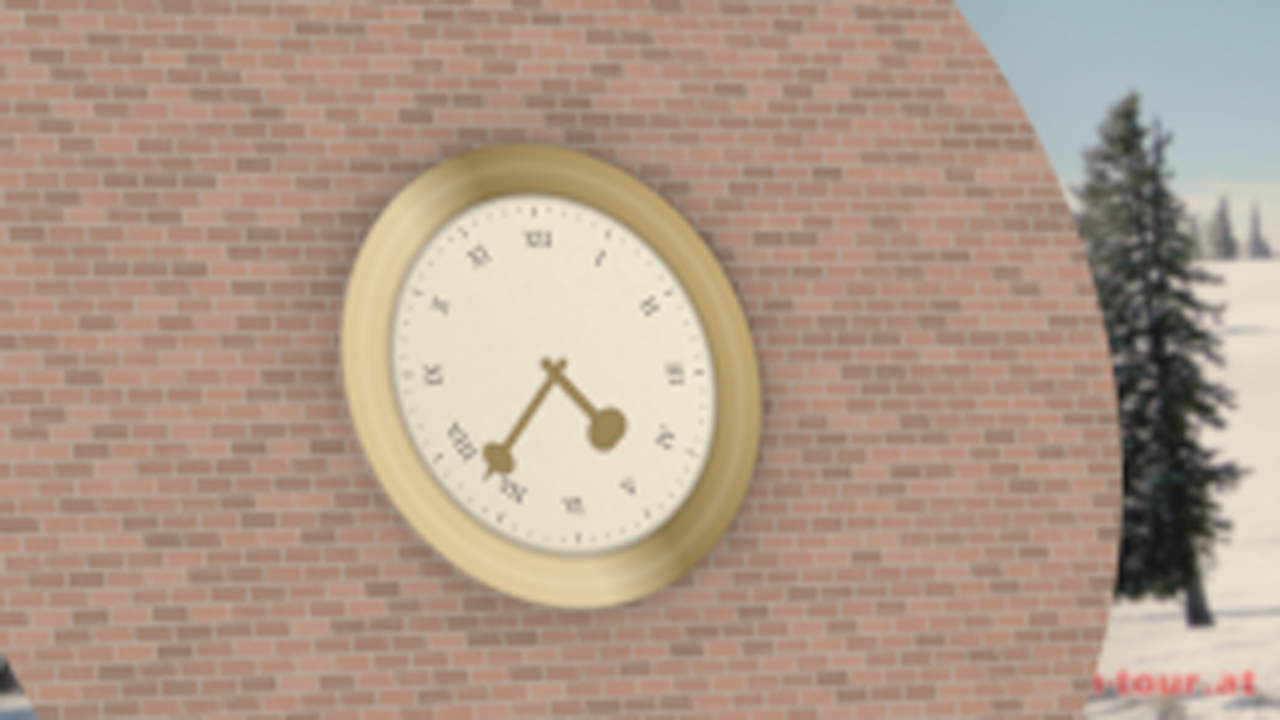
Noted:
**4:37**
